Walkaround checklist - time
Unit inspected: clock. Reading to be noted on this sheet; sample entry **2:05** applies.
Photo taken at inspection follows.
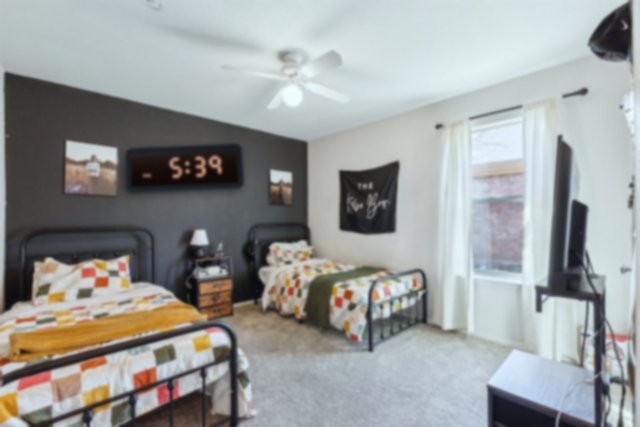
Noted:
**5:39**
